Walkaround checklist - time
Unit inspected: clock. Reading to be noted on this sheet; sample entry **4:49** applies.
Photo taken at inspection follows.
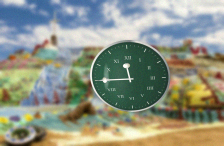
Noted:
**11:45**
